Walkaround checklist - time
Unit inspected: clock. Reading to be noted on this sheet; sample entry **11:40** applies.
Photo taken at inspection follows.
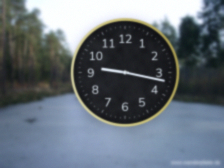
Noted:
**9:17**
